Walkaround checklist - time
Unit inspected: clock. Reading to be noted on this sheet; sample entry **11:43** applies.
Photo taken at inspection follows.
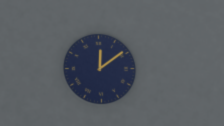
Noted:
**12:09**
